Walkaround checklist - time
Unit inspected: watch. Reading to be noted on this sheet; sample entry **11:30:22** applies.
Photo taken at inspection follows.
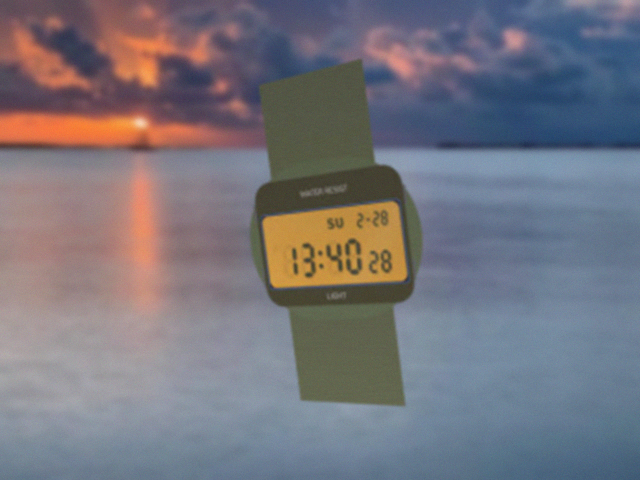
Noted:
**13:40:28**
